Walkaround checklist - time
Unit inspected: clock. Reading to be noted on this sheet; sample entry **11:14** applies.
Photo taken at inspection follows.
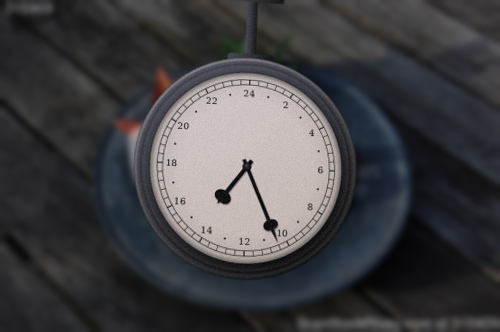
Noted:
**14:26**
